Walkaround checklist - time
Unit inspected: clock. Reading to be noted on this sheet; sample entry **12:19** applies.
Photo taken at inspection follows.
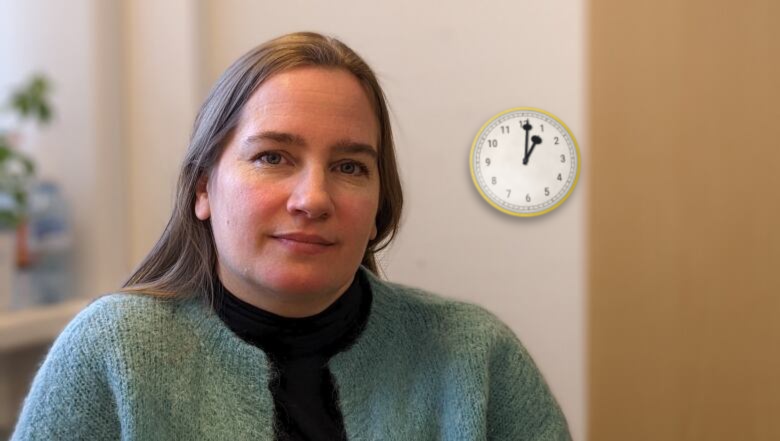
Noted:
**1:01**
